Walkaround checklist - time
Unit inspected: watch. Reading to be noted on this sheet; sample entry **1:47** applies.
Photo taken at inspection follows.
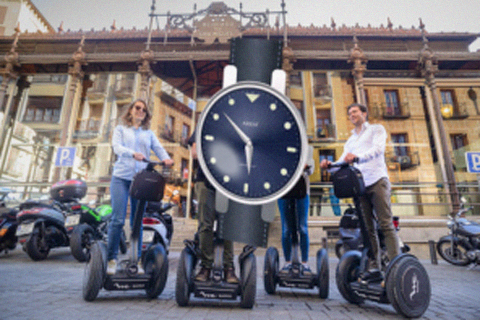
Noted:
**5:52**
